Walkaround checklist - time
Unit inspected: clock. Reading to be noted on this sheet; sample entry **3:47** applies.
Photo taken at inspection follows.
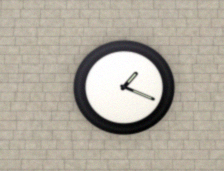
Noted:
**1:19**
